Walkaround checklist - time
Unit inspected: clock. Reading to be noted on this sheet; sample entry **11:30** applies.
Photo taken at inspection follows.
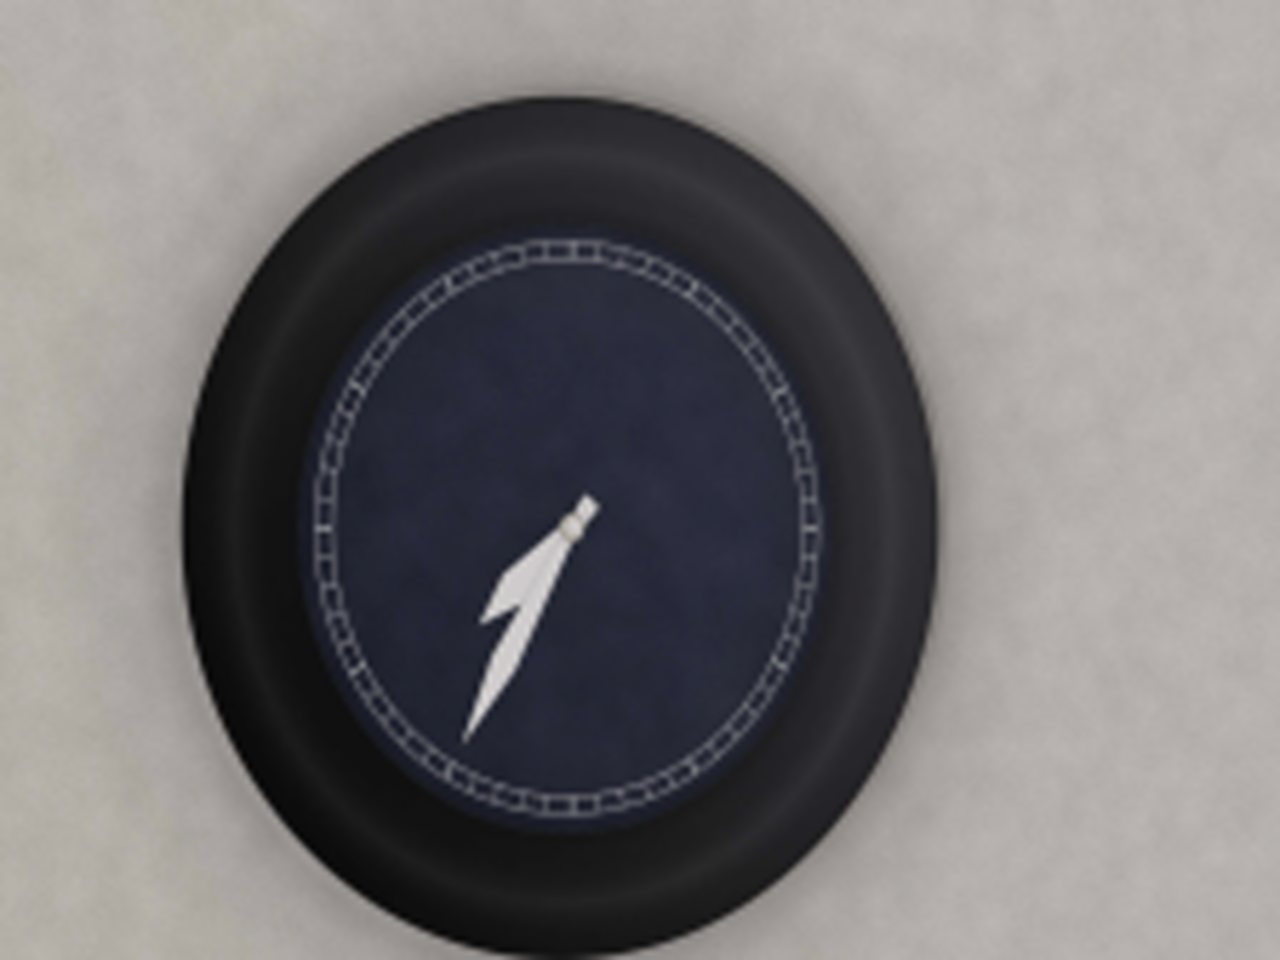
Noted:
**7:35**
